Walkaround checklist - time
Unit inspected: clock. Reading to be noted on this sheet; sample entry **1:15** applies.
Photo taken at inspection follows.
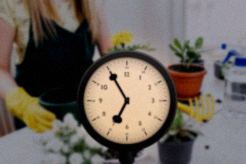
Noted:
**6:55**
